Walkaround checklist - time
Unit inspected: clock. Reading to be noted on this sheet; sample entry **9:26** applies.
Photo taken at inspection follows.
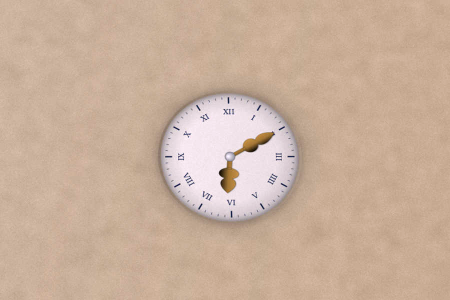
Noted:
**6:10**
